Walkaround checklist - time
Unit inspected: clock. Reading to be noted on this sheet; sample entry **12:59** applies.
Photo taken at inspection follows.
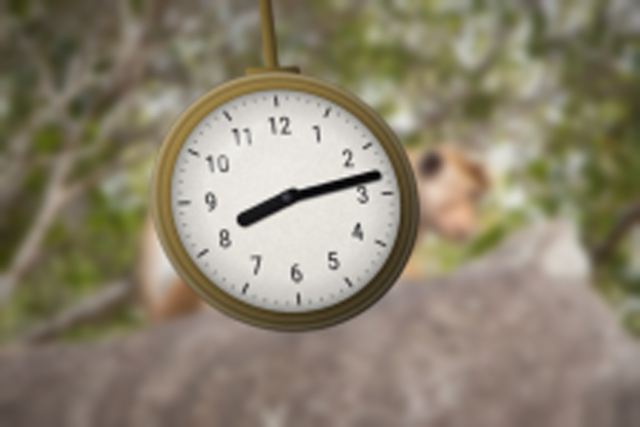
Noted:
**8:13**
